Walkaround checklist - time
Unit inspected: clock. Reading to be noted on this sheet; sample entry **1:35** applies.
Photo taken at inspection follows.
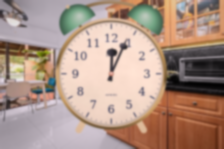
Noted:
**12:04**
